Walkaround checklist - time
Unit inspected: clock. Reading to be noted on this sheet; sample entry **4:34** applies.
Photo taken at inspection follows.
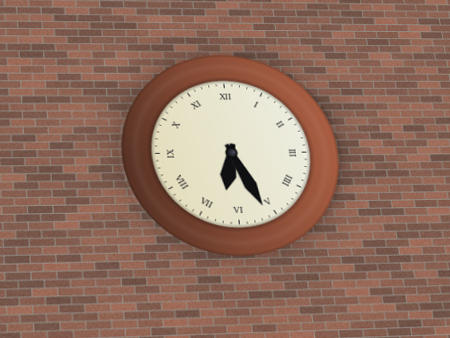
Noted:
**6:26**
